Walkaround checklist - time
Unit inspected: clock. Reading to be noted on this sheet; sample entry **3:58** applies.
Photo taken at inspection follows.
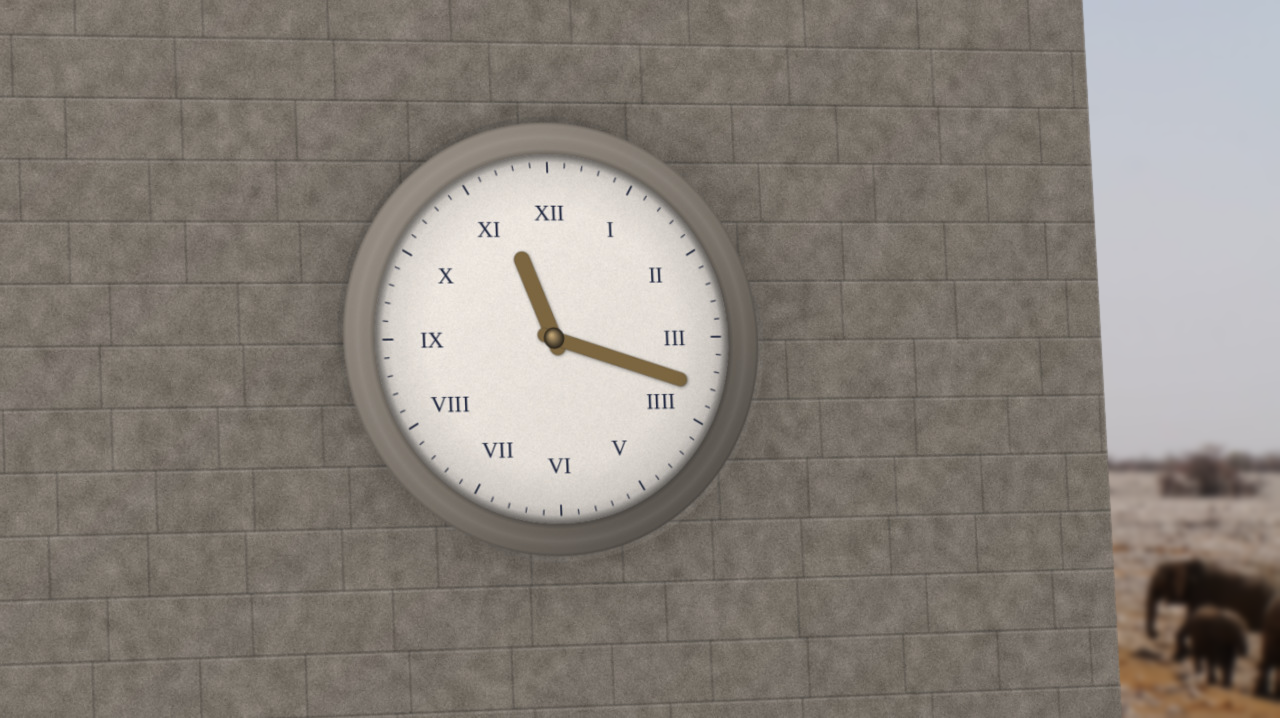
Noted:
**11:18**
